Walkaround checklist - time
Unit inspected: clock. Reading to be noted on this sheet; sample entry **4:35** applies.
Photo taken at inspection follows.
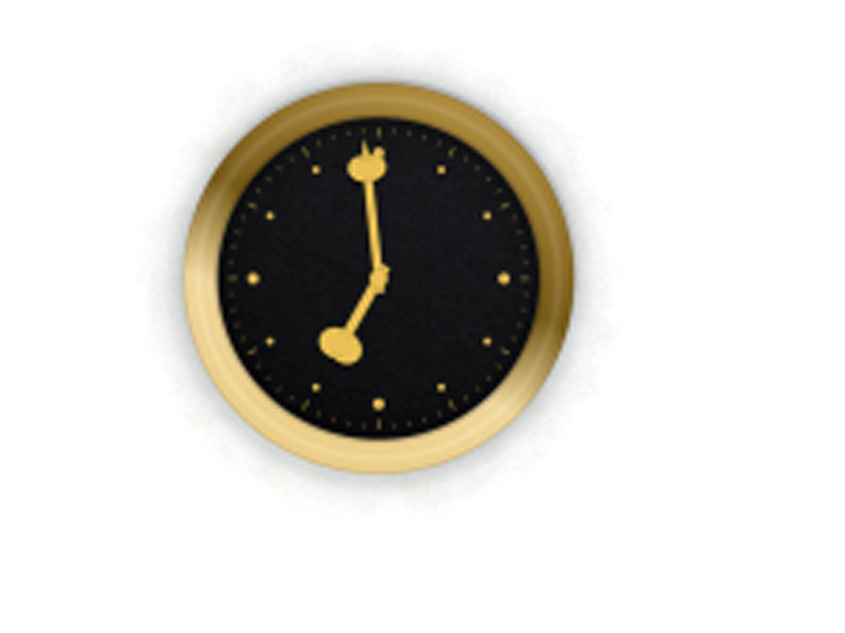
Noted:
**6:59**
